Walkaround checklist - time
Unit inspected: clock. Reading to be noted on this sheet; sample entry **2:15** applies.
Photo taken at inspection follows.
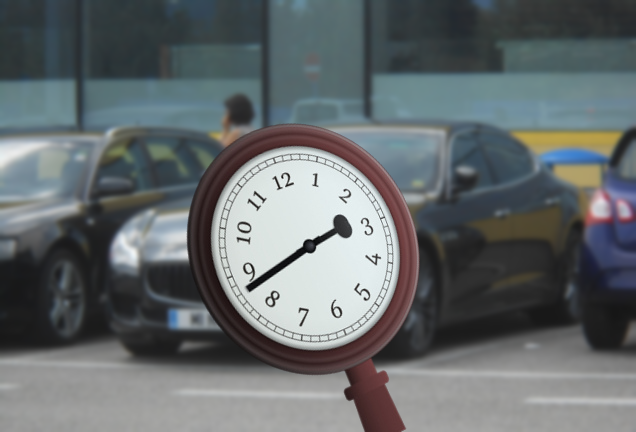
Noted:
**2:43**
